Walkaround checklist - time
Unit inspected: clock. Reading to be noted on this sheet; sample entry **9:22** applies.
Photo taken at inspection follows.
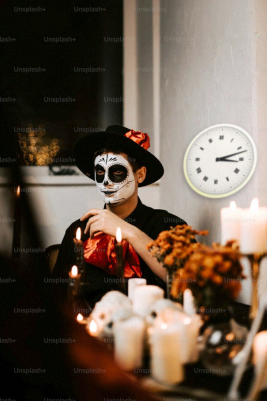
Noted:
**3:12**
